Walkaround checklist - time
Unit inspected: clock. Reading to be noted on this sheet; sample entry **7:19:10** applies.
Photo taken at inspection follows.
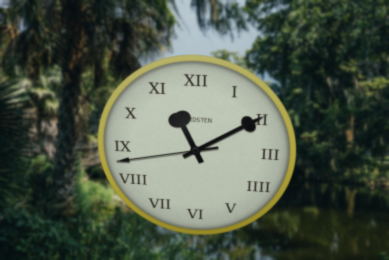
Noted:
**11:09:43**
